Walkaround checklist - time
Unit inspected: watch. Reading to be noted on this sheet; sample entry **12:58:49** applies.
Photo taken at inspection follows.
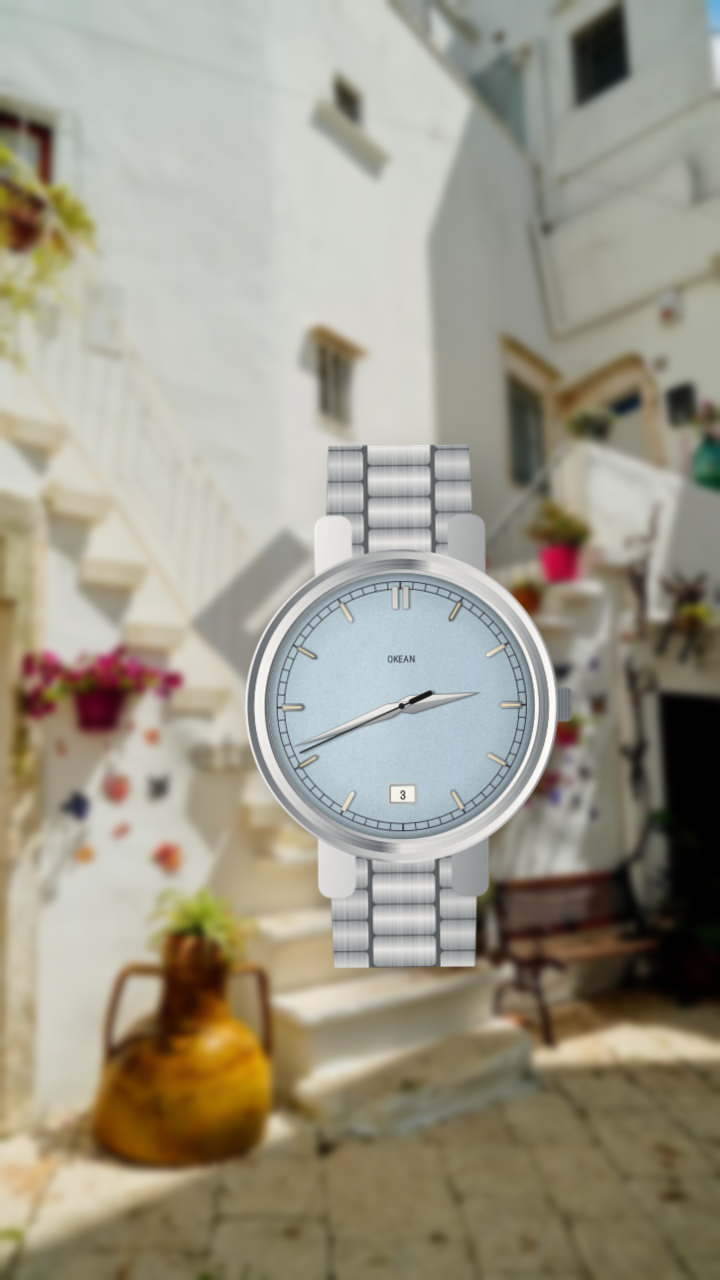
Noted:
**2:41:41**
